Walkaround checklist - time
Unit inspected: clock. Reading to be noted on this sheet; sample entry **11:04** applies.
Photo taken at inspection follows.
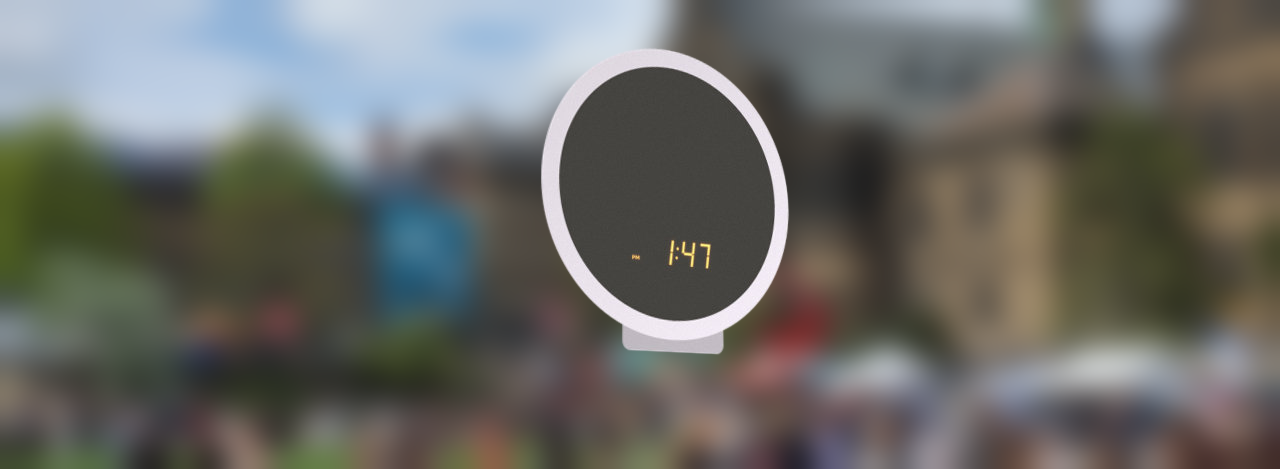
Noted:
**1:47**
